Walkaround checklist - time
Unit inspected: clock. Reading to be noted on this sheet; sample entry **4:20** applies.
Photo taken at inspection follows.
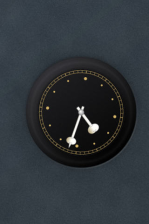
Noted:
**4:32**
